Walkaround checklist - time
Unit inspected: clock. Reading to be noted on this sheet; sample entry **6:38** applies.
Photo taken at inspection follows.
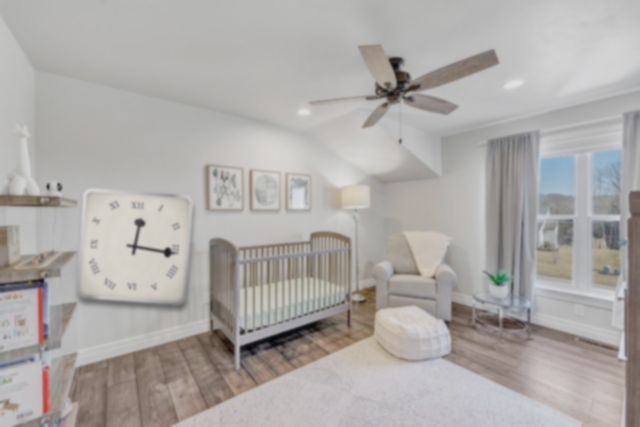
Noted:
**12:16**
